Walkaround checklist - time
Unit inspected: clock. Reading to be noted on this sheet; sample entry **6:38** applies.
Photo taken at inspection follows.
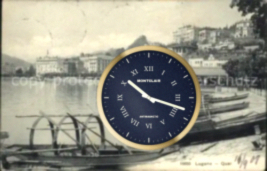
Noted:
**10:18**
